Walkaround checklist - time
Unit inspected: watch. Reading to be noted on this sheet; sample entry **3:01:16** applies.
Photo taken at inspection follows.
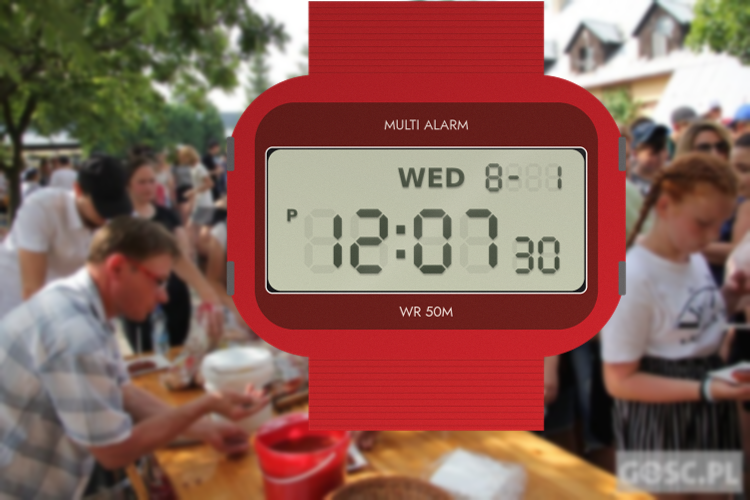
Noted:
**12:07:30**
